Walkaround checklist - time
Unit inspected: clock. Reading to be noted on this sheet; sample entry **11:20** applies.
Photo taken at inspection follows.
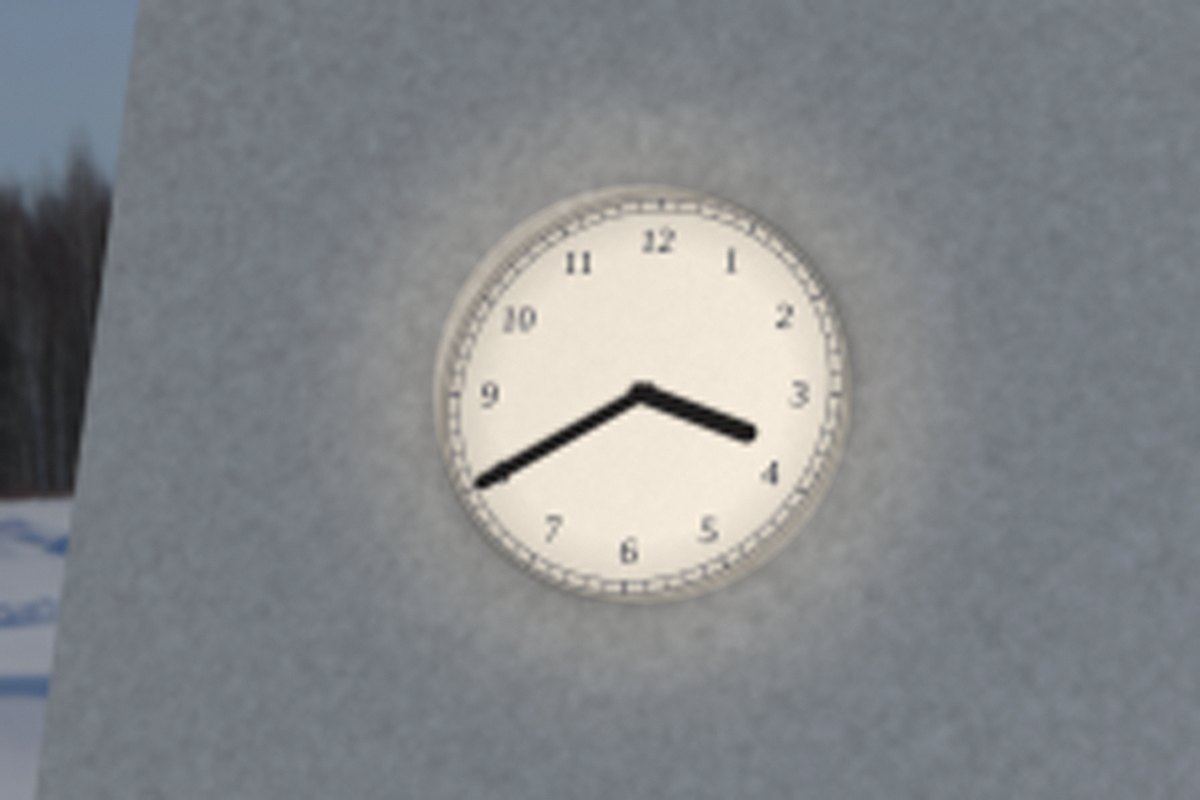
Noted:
**3:40**
